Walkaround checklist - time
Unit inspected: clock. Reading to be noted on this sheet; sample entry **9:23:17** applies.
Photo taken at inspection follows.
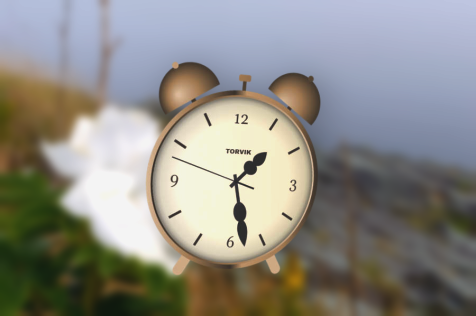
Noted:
**1:27:48**
